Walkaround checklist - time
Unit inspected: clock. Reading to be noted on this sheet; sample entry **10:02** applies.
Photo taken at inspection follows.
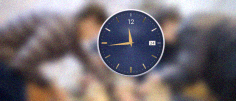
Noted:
**11:44**
